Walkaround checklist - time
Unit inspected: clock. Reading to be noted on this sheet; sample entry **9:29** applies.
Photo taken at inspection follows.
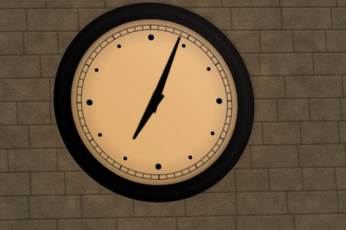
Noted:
**7:04**
